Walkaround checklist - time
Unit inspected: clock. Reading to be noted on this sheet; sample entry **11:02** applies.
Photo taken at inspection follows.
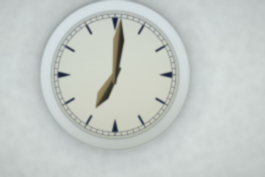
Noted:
**7:01**
